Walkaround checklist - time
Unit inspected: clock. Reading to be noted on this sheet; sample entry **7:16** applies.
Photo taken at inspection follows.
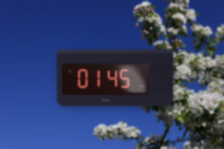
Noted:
**1:45**
